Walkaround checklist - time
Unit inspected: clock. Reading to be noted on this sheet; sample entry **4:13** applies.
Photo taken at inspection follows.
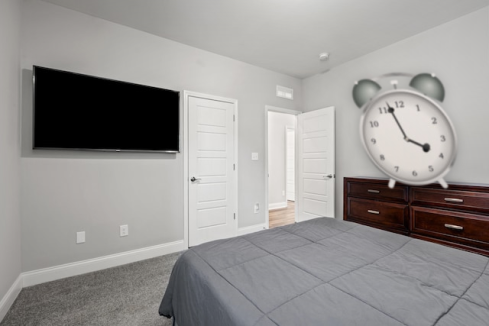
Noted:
**3:57**
